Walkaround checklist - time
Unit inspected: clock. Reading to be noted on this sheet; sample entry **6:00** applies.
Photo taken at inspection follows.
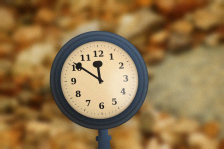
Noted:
**11:51**
